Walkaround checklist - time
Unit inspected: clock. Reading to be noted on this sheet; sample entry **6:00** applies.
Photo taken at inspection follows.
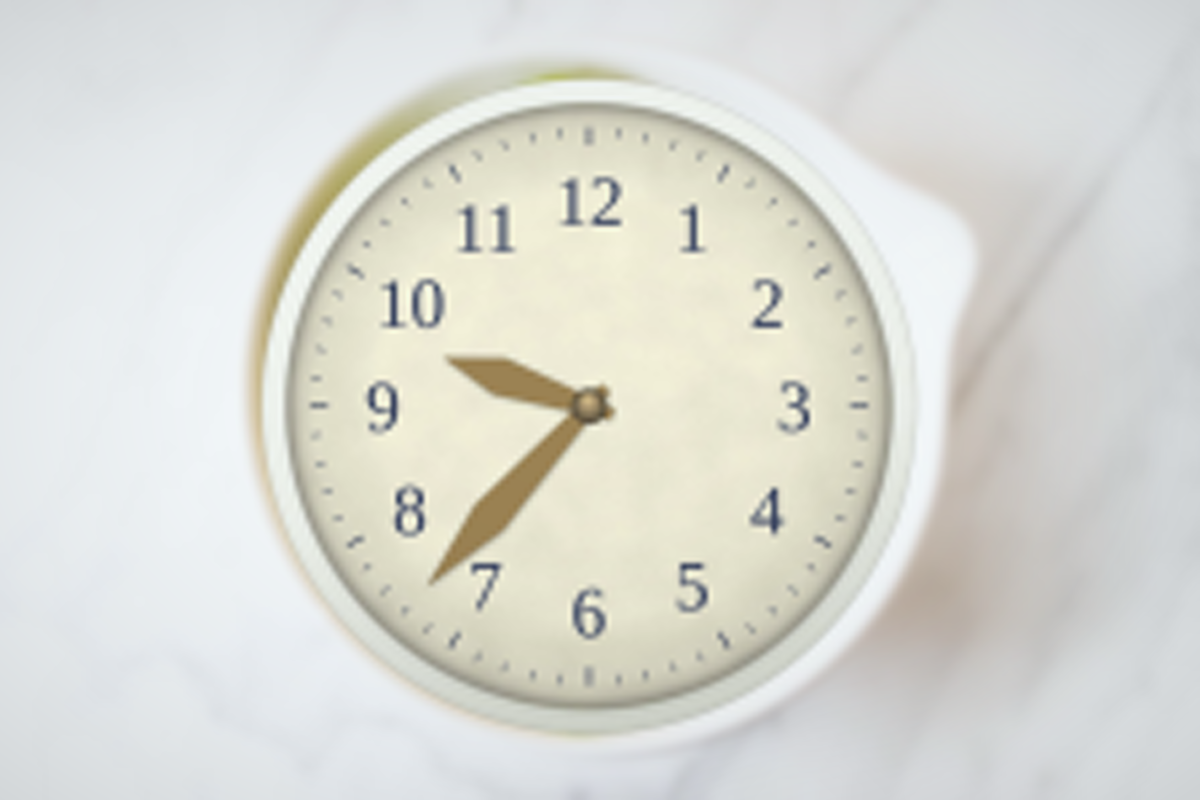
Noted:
**9:37**
